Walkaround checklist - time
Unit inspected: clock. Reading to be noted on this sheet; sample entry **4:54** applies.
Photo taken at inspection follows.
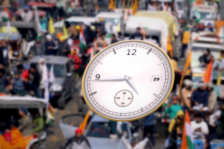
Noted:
**4:44**
